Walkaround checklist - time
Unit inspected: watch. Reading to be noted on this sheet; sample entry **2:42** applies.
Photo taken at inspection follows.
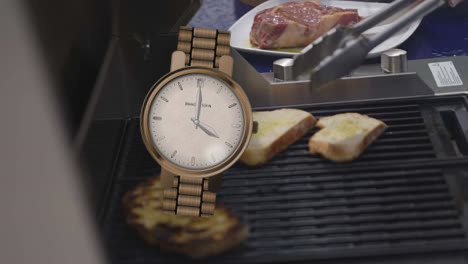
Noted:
**4:00**
